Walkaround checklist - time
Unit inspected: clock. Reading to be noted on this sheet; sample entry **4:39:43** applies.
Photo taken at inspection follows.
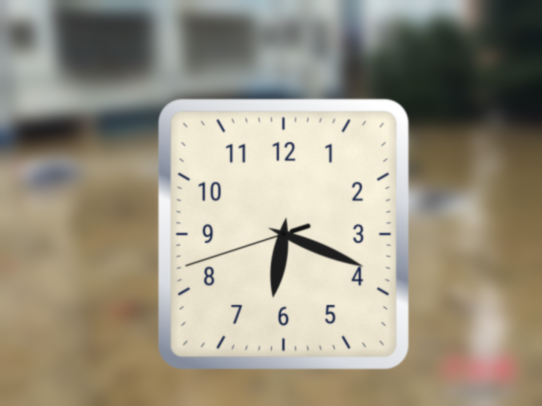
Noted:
**6:18:42**
